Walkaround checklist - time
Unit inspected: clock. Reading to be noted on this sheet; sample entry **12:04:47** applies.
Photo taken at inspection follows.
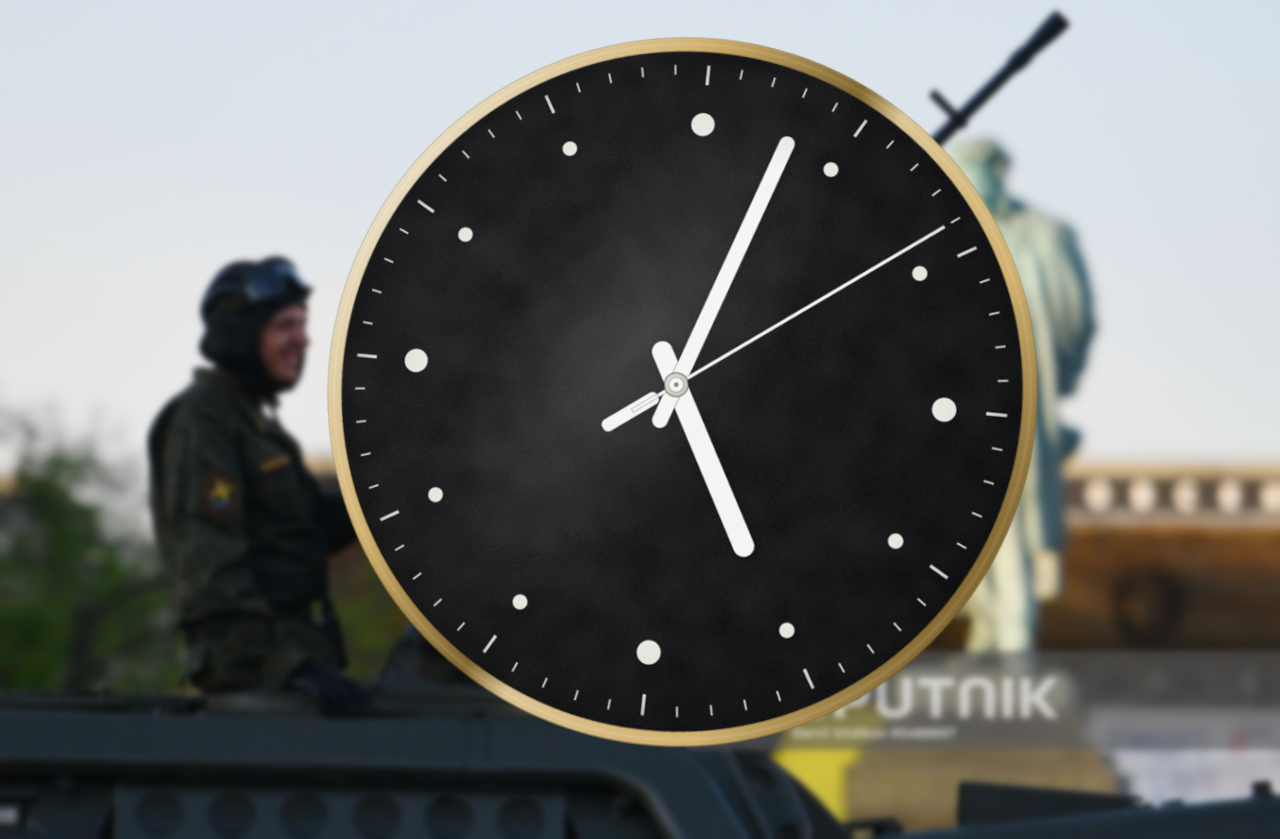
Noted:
**5:03:09**
